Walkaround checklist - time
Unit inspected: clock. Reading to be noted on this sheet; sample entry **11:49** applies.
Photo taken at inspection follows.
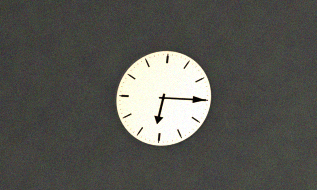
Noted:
**6:15**
